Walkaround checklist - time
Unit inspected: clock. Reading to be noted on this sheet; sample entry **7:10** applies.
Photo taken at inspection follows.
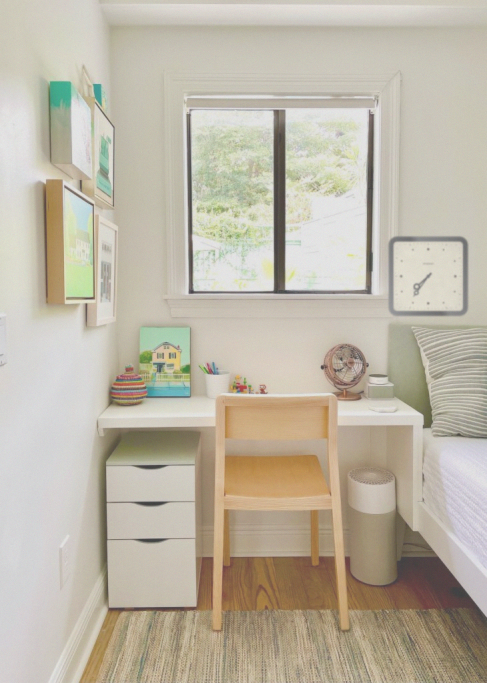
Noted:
**7:36**
